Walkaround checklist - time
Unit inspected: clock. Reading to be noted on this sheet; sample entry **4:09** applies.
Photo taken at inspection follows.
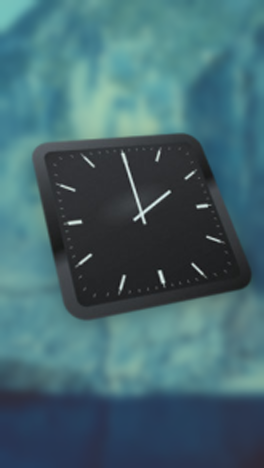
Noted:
**2:00**
